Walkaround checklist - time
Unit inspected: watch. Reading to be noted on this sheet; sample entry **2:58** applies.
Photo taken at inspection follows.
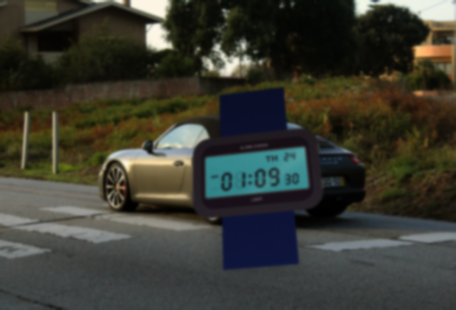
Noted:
**1:09**
